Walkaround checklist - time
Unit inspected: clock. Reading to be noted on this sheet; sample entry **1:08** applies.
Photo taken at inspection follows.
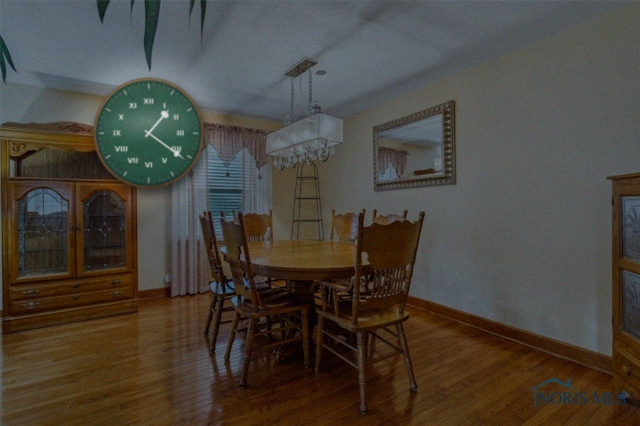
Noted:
**1:21**
